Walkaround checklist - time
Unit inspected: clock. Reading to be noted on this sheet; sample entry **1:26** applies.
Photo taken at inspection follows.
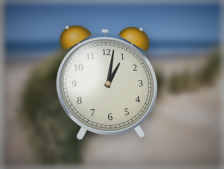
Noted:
**1:02**
